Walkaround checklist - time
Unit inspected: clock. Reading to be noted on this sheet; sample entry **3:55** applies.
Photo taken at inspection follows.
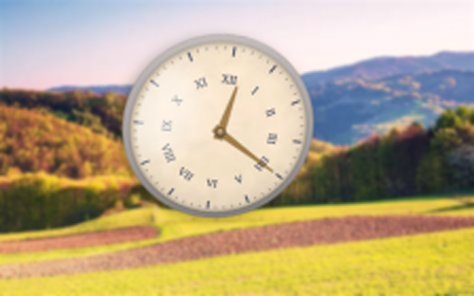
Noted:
**12:20**
